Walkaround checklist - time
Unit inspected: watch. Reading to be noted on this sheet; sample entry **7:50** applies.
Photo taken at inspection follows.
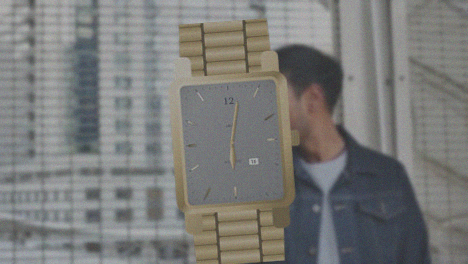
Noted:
**6:02**
